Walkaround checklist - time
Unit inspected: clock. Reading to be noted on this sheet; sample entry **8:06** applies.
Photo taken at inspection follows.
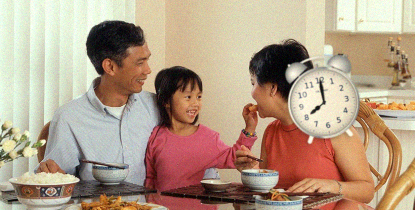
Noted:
**8:00**
